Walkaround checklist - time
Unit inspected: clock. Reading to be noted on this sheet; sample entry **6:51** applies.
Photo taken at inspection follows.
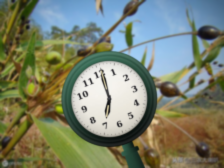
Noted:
**7:01**
